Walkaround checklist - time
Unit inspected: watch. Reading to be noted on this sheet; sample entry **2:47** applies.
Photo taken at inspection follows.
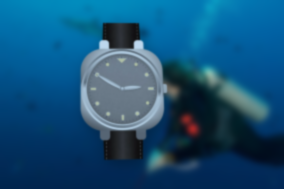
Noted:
**2:50**
